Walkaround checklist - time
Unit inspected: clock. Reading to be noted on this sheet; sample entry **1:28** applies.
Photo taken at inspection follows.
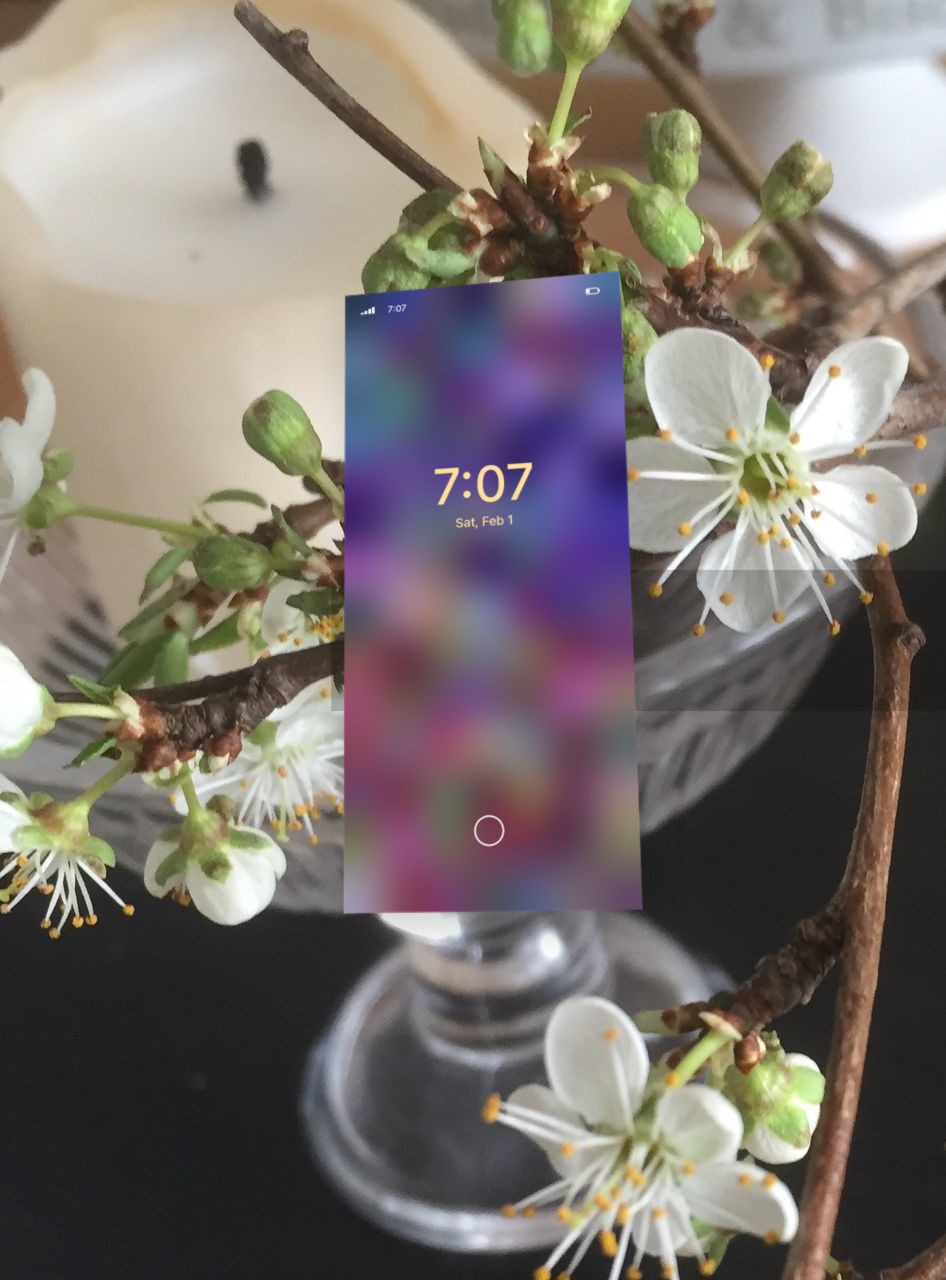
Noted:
**7:07**
